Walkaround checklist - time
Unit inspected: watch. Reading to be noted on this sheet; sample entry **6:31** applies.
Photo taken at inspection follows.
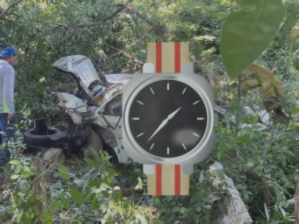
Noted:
**1:37**
